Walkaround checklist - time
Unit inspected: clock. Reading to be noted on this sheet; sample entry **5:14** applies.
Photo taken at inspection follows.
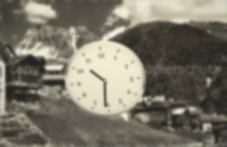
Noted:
**10:31**
